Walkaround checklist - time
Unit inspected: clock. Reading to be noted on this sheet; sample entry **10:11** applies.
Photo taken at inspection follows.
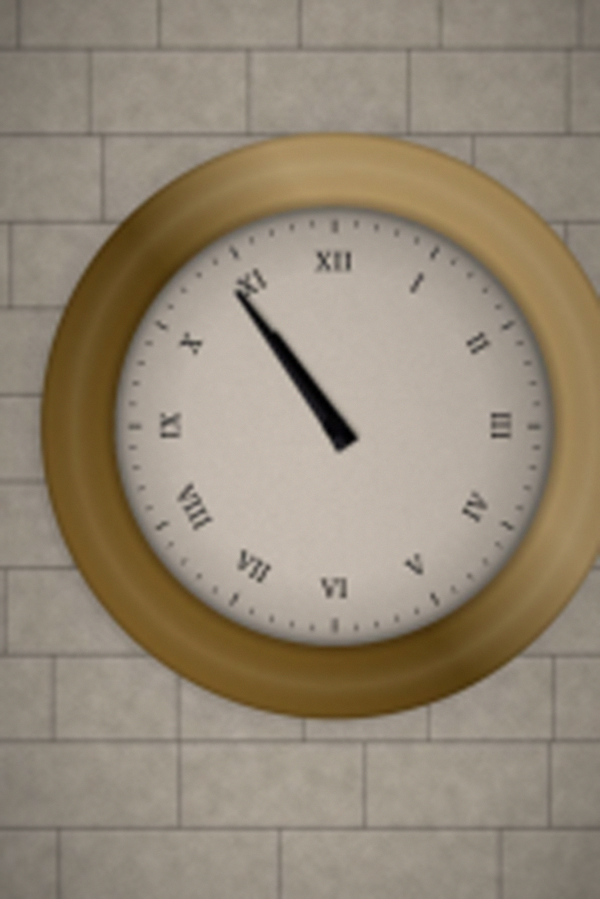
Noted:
**10:54**
